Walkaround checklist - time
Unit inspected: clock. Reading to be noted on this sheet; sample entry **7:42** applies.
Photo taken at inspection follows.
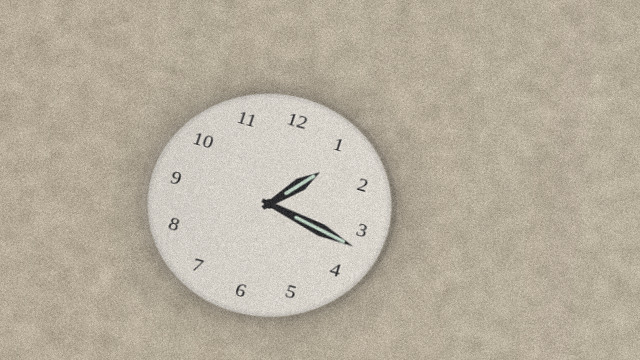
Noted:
**1:17**
